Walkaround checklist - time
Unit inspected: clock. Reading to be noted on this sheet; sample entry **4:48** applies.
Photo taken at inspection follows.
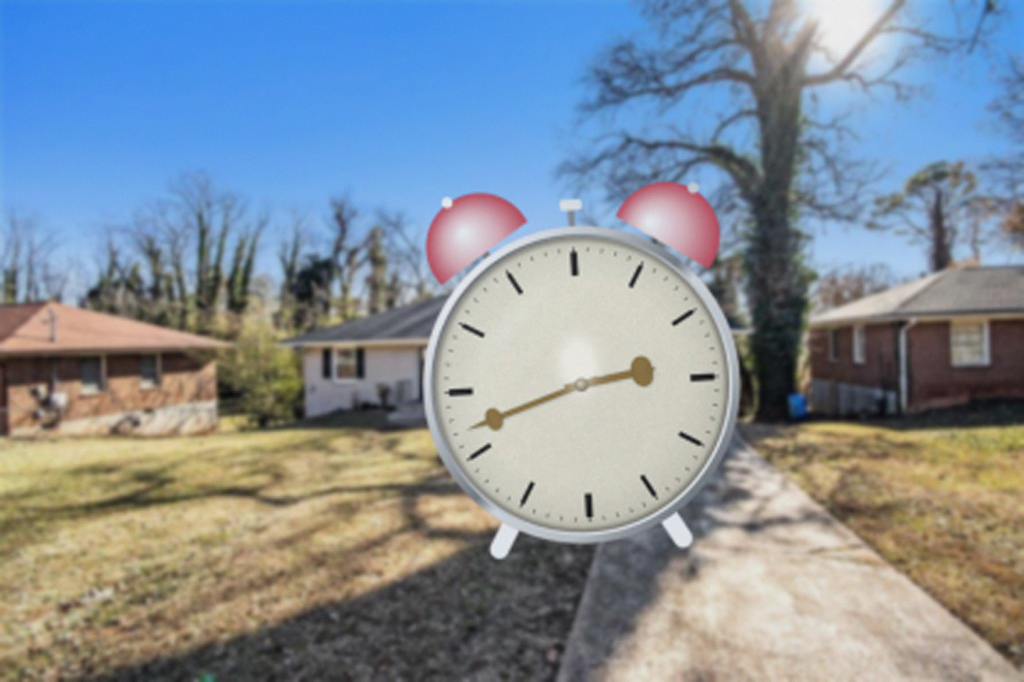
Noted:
**2:42**
